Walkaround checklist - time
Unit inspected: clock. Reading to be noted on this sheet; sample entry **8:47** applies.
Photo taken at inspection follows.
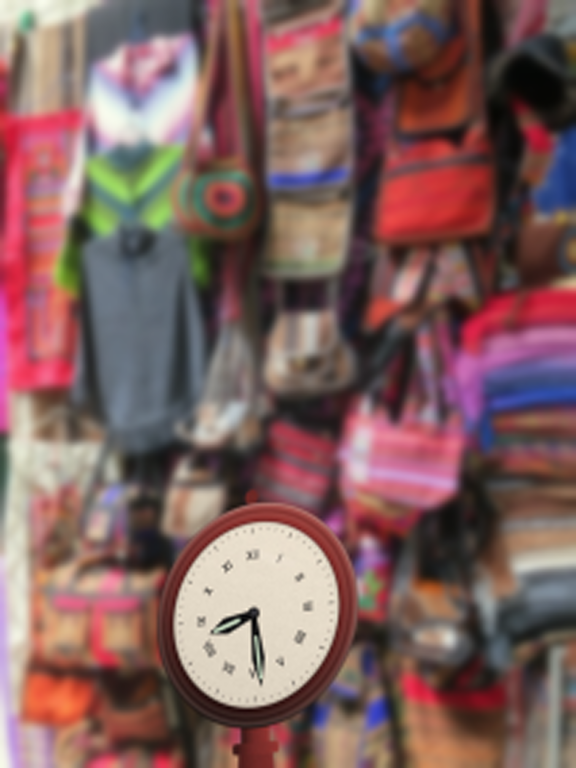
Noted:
**8:29**
